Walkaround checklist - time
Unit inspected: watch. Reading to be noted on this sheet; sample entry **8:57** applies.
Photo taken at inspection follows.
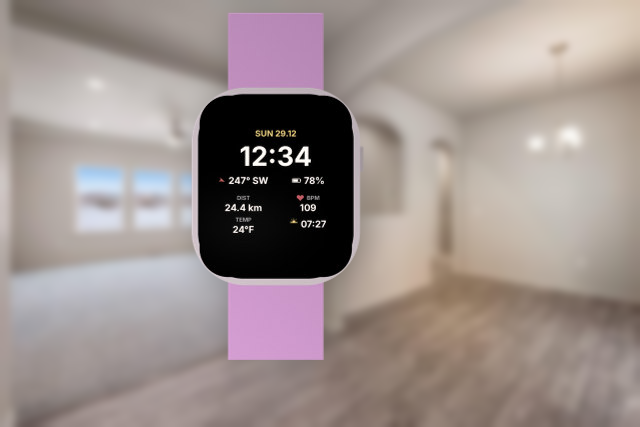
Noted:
**12:34**
